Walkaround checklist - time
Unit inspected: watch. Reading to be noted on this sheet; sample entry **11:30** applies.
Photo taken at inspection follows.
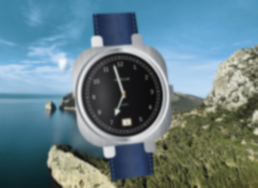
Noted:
**6:58**
